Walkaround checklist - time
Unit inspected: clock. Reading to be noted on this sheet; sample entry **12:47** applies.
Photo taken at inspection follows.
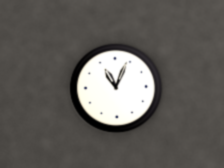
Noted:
**11:04**
